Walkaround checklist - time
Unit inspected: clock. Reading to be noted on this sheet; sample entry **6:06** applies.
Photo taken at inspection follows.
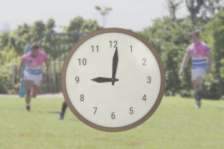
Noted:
**9:01**
